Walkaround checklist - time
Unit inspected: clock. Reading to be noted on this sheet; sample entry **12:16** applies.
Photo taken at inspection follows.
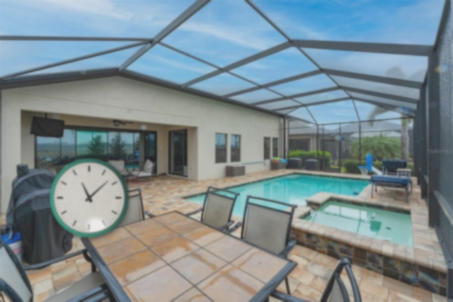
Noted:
**11:08**
